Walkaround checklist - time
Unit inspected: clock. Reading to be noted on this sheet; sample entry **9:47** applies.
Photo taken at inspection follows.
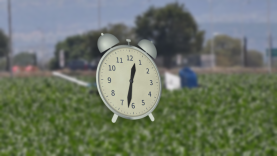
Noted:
**12:32**
